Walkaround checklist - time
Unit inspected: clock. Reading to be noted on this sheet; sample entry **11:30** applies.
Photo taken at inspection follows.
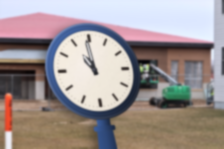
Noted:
**10:59**
